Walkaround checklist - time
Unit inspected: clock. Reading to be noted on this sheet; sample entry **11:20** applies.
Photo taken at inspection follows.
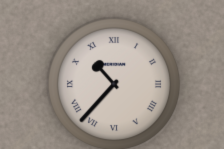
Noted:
**10:37**
